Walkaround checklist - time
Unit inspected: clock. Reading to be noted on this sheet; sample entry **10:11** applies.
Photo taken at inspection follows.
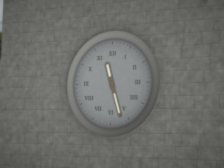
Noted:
**11:27**
